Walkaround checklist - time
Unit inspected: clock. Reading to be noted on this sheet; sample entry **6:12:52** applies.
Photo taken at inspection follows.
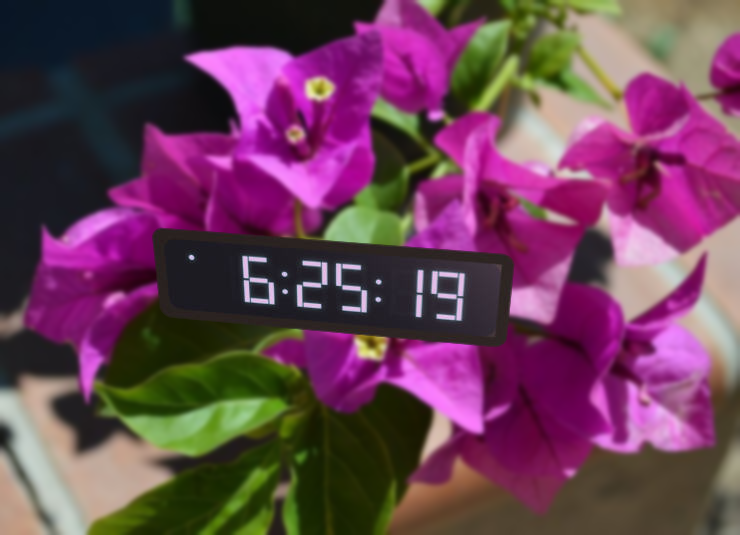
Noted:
**6:25:19**
